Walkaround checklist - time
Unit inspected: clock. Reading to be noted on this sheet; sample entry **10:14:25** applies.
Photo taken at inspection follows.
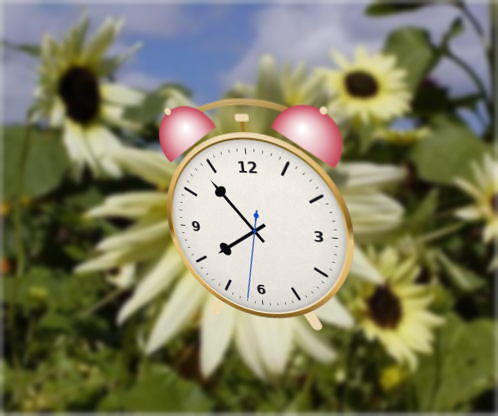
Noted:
**7:53:32**
